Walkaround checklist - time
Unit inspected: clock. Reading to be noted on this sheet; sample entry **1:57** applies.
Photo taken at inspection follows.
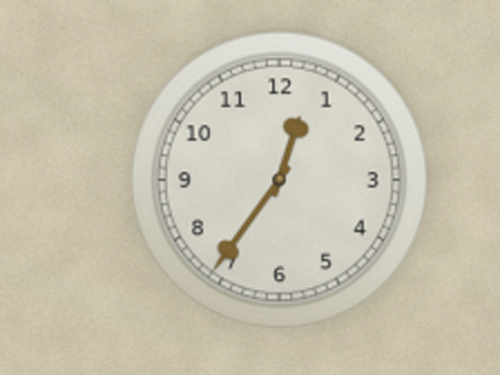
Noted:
**12:36**
